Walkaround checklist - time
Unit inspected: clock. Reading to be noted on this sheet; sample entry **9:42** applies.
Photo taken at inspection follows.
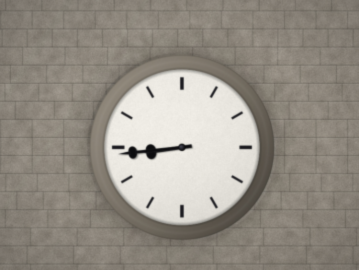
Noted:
**8:44**
